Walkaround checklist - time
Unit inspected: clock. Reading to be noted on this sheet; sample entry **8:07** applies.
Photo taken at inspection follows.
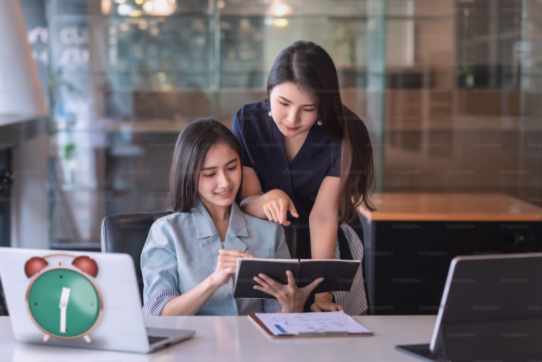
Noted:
**12:31**
